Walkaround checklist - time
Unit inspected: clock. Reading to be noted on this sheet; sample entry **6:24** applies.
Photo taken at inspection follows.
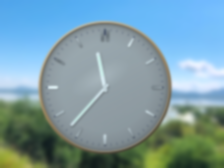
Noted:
**11:37**
